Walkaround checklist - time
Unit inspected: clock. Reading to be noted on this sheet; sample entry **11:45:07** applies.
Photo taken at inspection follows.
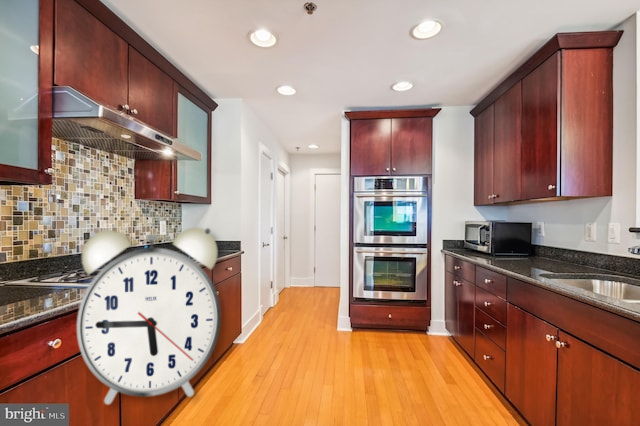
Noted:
**5:45:22**
